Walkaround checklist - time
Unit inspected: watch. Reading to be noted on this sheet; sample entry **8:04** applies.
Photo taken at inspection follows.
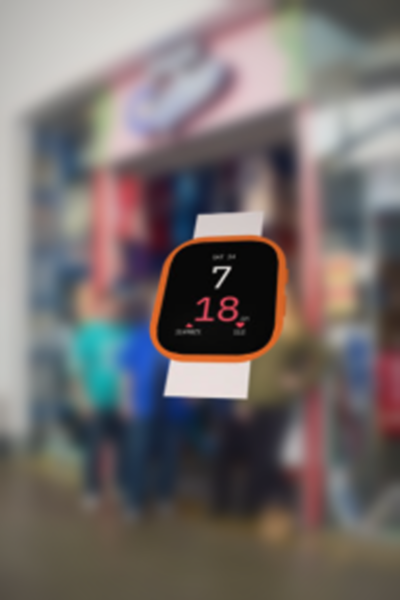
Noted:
**7:18**
